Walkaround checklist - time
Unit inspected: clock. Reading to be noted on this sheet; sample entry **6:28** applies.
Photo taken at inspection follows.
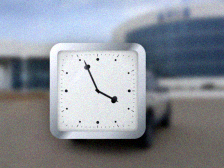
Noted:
**3:56**
